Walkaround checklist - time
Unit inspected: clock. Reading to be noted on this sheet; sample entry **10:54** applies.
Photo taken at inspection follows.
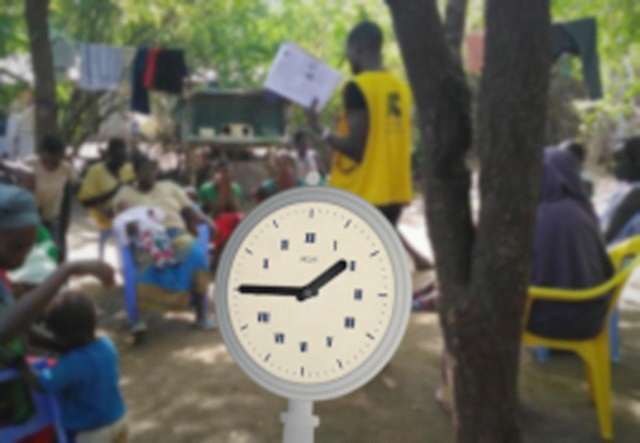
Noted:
**1:45**
